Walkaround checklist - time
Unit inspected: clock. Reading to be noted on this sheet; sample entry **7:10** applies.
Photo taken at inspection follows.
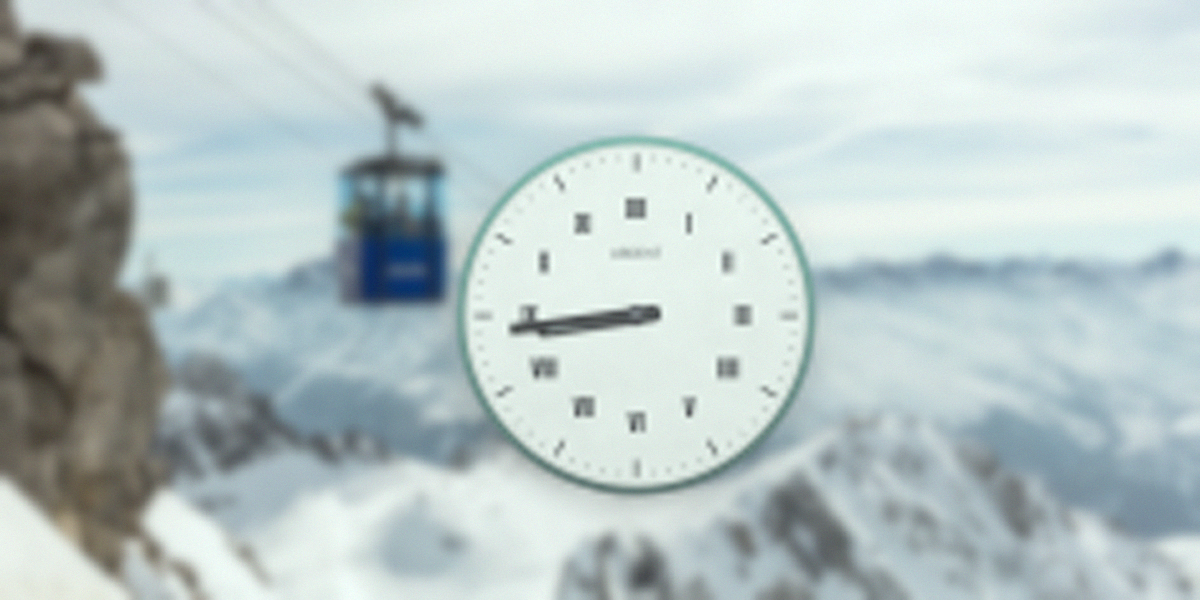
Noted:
**8:44**
